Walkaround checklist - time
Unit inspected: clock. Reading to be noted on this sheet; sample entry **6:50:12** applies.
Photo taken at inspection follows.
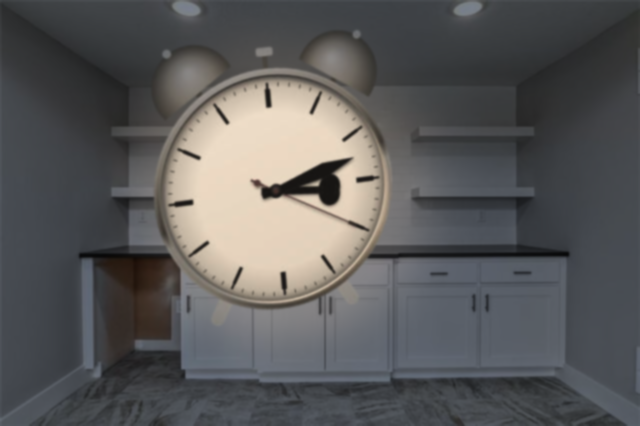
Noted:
**3:12:20**
